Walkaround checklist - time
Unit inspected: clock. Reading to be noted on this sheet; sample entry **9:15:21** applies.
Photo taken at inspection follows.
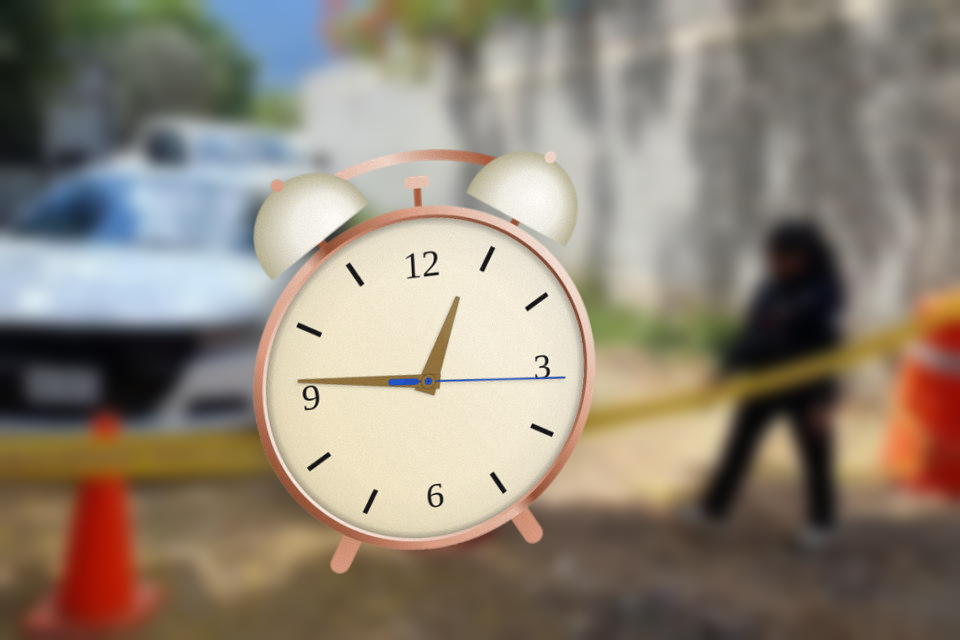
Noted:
**12:46:16**
